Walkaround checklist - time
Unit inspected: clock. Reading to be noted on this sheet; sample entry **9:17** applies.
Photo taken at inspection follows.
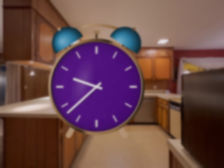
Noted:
**9:38**
